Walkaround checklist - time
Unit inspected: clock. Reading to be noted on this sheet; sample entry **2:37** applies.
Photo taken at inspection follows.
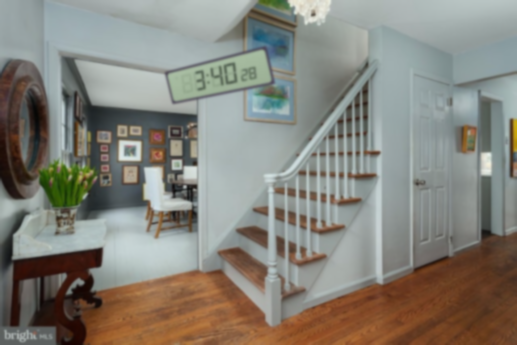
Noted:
**3:40**
